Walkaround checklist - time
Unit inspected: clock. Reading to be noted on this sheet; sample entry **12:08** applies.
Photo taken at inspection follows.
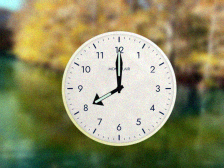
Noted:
**8:00**
